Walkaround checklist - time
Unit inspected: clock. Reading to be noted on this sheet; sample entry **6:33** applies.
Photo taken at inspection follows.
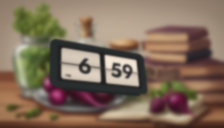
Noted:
**6:59**
